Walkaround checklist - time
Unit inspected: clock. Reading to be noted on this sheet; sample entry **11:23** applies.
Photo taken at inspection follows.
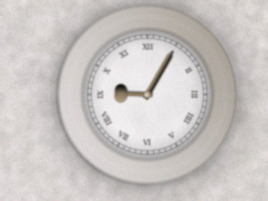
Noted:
**9:05**
